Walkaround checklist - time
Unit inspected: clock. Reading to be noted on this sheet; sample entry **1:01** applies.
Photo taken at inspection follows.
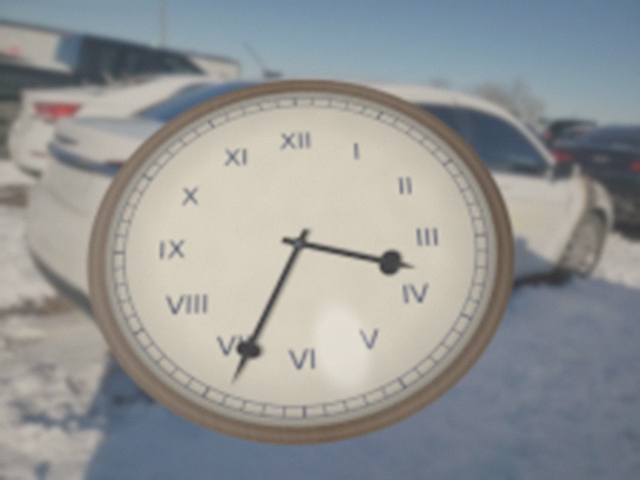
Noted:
**3:34**
